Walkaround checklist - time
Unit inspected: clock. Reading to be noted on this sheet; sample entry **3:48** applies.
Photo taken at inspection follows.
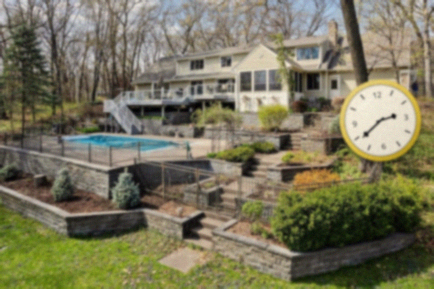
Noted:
**2:39**
